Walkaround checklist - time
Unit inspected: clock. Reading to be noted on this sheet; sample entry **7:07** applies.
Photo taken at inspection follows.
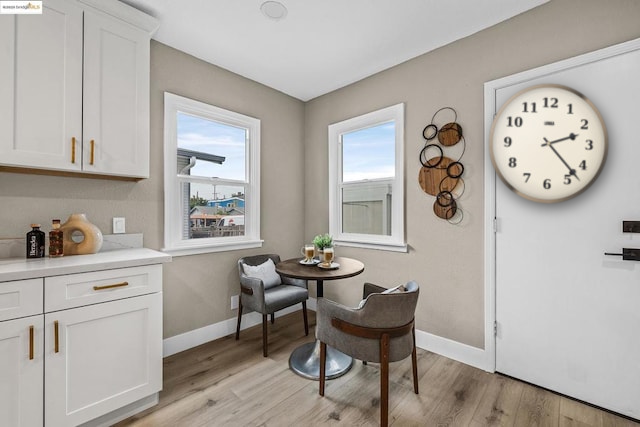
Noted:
**2:23**
